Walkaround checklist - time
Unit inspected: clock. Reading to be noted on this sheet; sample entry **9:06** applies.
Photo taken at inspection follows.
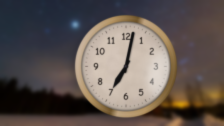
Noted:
**7:02**
